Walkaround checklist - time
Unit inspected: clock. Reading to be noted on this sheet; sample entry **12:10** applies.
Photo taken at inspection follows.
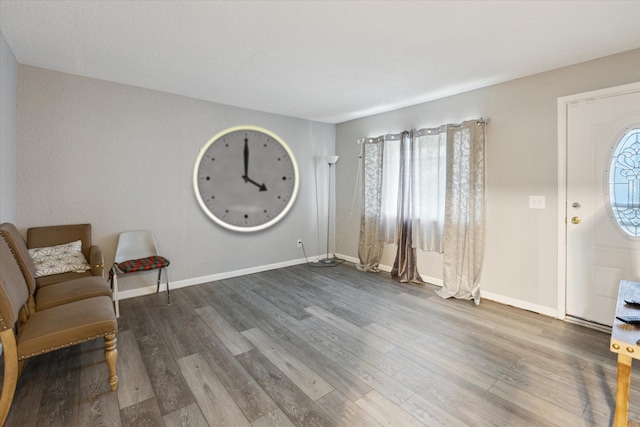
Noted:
**4:00**
